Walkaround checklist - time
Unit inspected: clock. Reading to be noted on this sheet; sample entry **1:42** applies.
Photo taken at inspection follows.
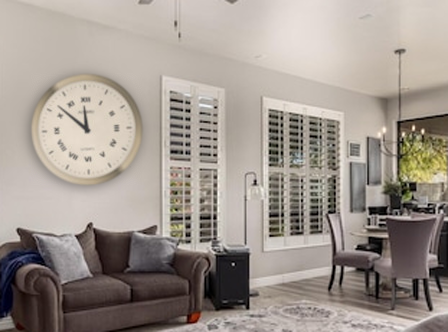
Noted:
**11:52**
